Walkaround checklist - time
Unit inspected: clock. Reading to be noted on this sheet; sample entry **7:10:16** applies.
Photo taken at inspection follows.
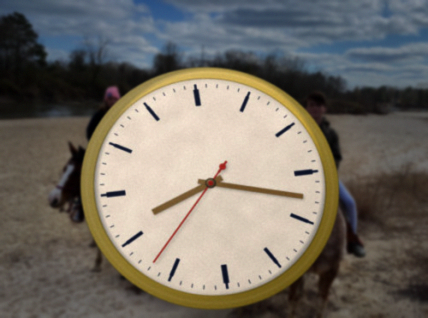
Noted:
**8:17:37**
